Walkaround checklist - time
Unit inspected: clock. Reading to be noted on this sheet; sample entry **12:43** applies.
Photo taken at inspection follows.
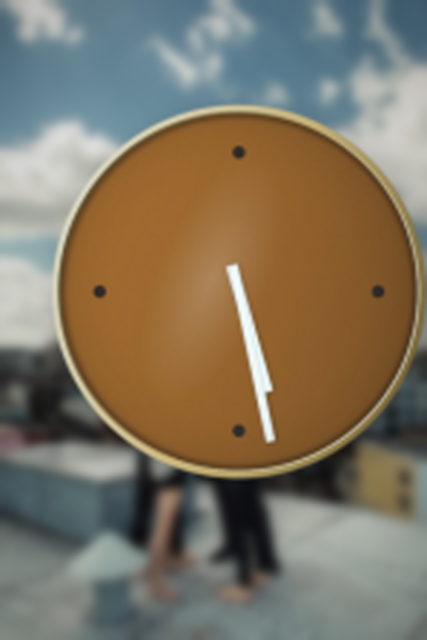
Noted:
**5:28**
